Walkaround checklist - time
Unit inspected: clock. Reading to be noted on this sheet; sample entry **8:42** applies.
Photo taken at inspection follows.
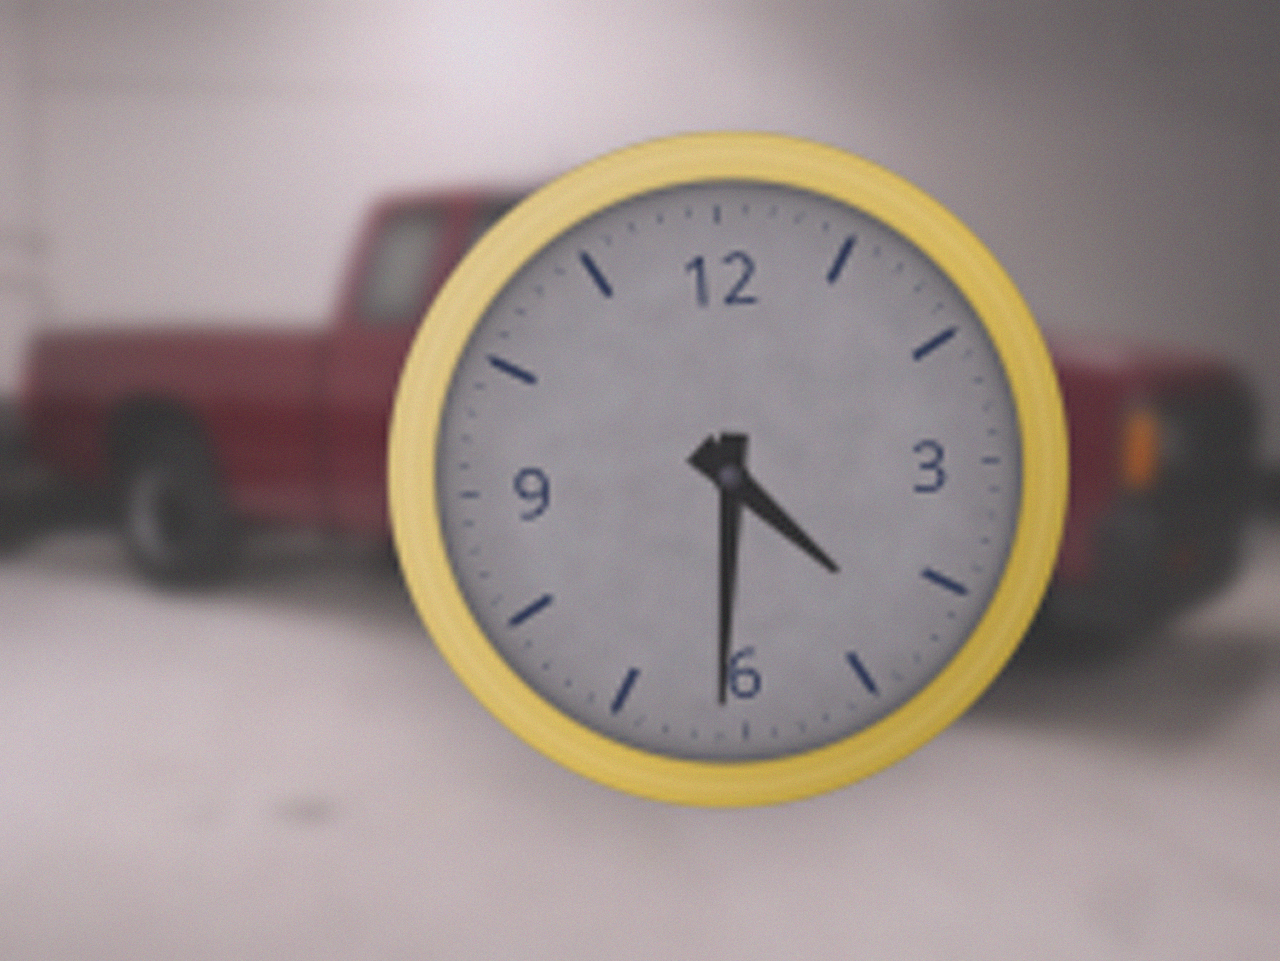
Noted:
**4:31**
